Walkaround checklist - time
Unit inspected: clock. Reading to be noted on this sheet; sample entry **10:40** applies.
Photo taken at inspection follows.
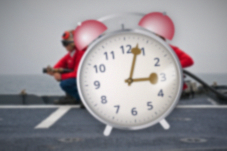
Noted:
**3:03**
